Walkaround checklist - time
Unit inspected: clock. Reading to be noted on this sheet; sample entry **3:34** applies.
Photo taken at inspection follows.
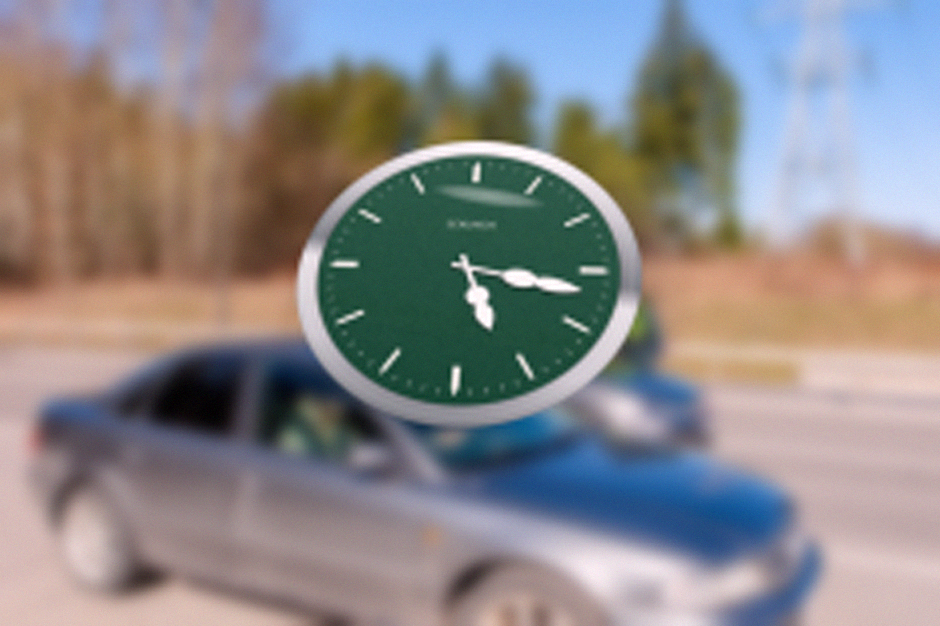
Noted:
**5:17**
